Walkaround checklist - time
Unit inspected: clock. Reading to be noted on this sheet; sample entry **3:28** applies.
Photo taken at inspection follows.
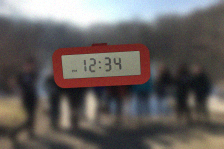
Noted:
**12:34**
